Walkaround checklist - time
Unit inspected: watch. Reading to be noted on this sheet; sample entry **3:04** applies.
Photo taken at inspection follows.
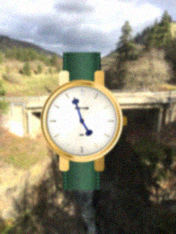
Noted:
**4:57**
